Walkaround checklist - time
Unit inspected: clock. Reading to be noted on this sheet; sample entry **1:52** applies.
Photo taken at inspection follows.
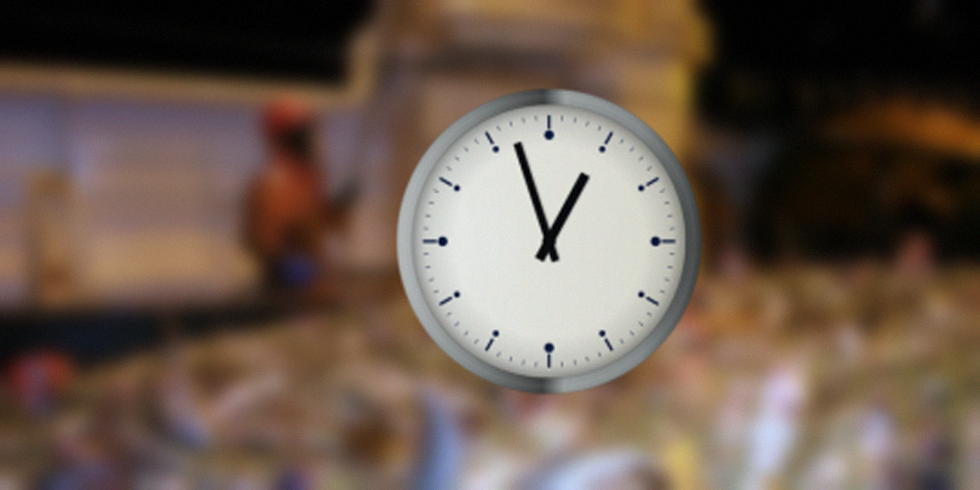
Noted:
**12:57**
